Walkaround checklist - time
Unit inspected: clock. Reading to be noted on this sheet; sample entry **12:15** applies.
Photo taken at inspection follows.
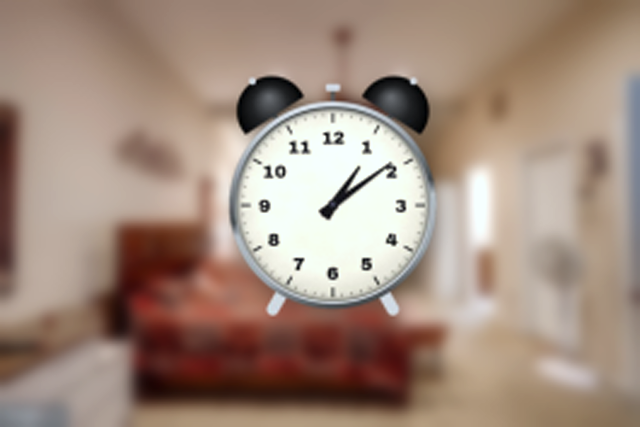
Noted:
**1:09**
